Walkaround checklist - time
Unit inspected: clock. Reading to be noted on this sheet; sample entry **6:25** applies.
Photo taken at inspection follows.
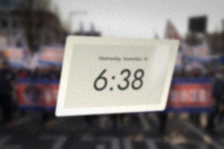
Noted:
**6:38**
